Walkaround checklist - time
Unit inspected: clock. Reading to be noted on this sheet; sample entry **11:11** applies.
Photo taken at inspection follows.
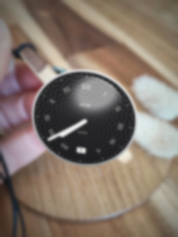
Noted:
**7:39**
